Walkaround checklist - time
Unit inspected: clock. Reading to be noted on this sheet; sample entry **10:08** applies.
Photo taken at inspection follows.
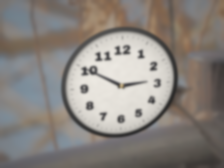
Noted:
**2:50**
